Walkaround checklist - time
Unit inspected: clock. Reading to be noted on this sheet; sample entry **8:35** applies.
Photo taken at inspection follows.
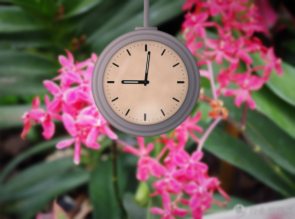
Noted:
**9:01**
